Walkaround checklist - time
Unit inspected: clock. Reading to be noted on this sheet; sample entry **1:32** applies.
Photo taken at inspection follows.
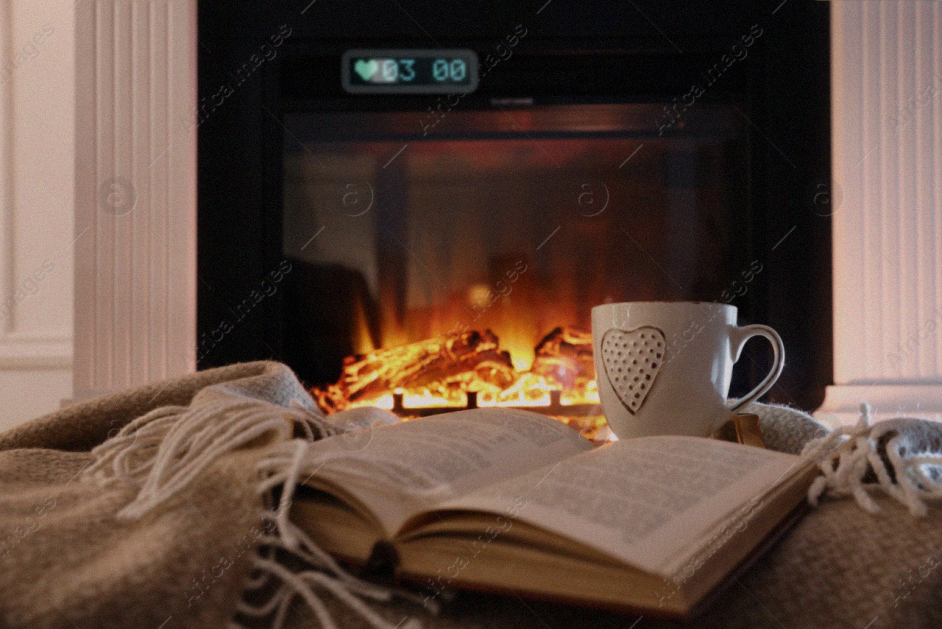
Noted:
**3:00**
